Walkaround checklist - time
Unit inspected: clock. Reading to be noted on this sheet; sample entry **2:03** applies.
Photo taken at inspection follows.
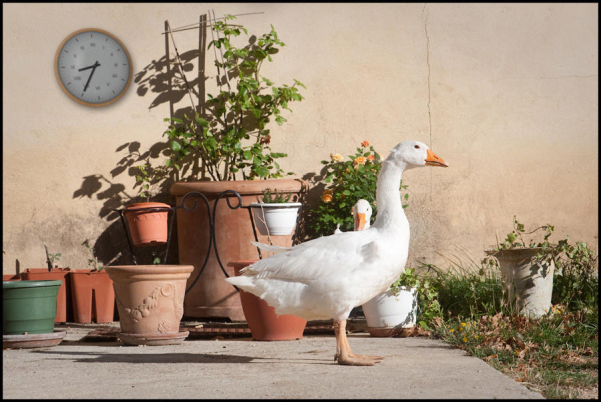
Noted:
**8:35**
